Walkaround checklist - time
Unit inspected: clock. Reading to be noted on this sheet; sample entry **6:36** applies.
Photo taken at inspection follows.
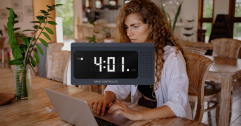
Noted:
**4:01**
